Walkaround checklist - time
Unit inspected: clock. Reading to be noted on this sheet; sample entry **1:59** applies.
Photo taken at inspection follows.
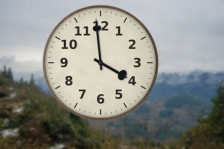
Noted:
**3:59**
